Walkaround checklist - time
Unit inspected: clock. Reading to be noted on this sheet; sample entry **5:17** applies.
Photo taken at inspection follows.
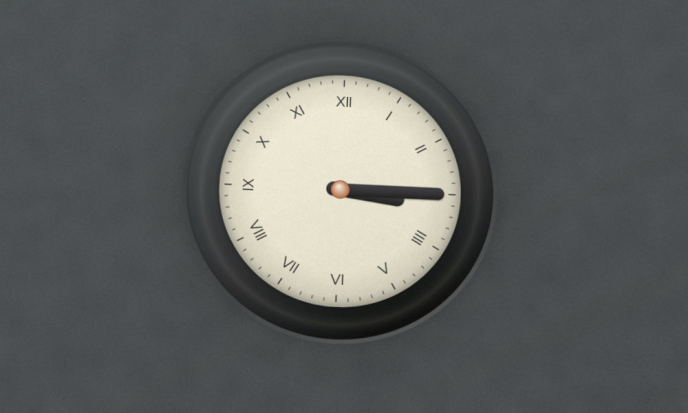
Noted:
**3:15**
